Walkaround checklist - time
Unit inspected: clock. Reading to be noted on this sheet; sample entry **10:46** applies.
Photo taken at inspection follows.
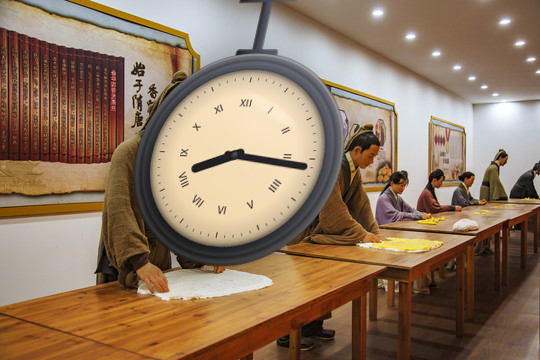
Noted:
**8:16**
